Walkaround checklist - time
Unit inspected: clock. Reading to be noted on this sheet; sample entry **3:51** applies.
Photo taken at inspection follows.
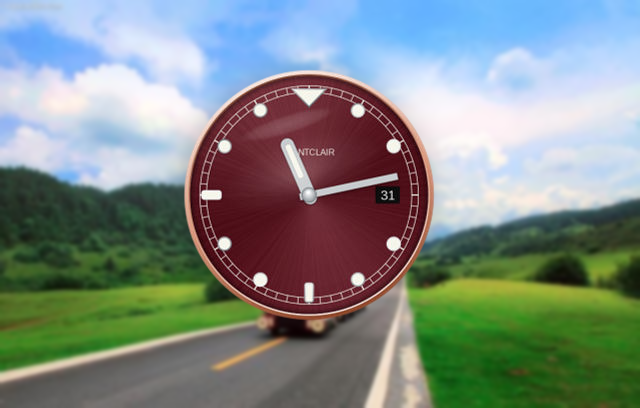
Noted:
**11:13**
